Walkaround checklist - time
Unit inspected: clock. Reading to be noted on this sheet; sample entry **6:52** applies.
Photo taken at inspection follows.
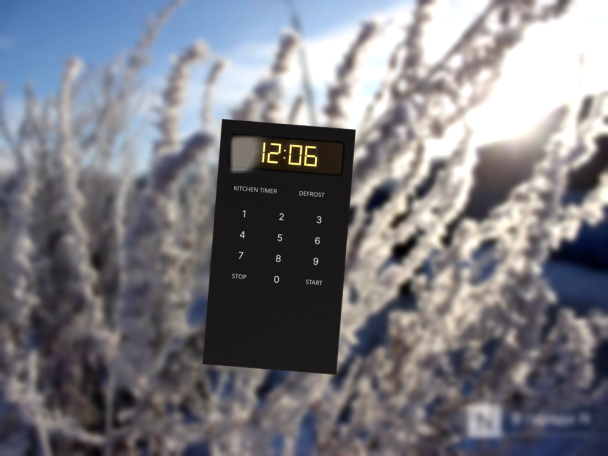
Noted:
**12:06**
